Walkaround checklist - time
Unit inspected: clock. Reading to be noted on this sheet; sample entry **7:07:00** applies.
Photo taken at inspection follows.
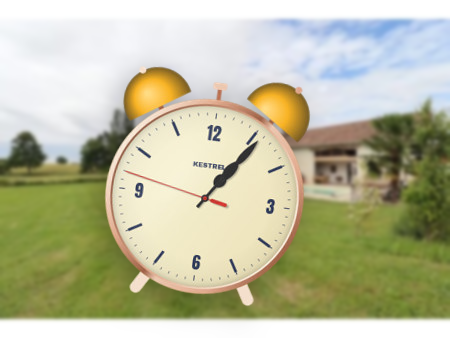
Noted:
**1:05:47**
